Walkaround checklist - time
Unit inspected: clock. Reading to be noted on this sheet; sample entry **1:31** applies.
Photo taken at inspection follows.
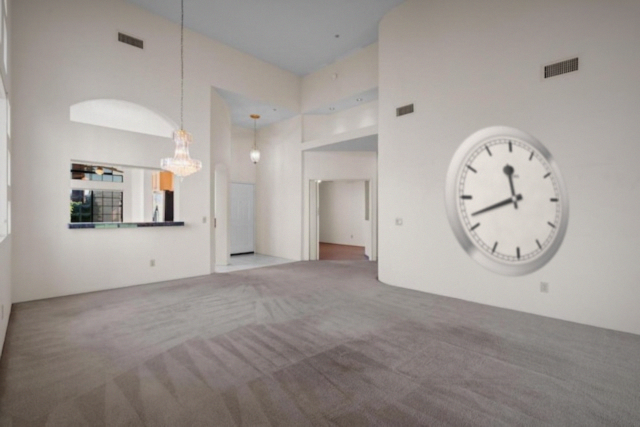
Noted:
**11:42**
